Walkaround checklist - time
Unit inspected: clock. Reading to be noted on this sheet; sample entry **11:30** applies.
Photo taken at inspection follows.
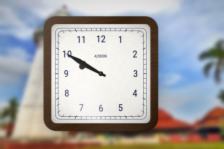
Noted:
**9:50**
